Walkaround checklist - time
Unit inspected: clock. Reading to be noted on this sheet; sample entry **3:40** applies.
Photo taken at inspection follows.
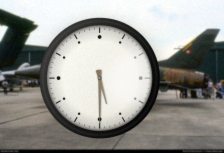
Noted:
**5:30**
